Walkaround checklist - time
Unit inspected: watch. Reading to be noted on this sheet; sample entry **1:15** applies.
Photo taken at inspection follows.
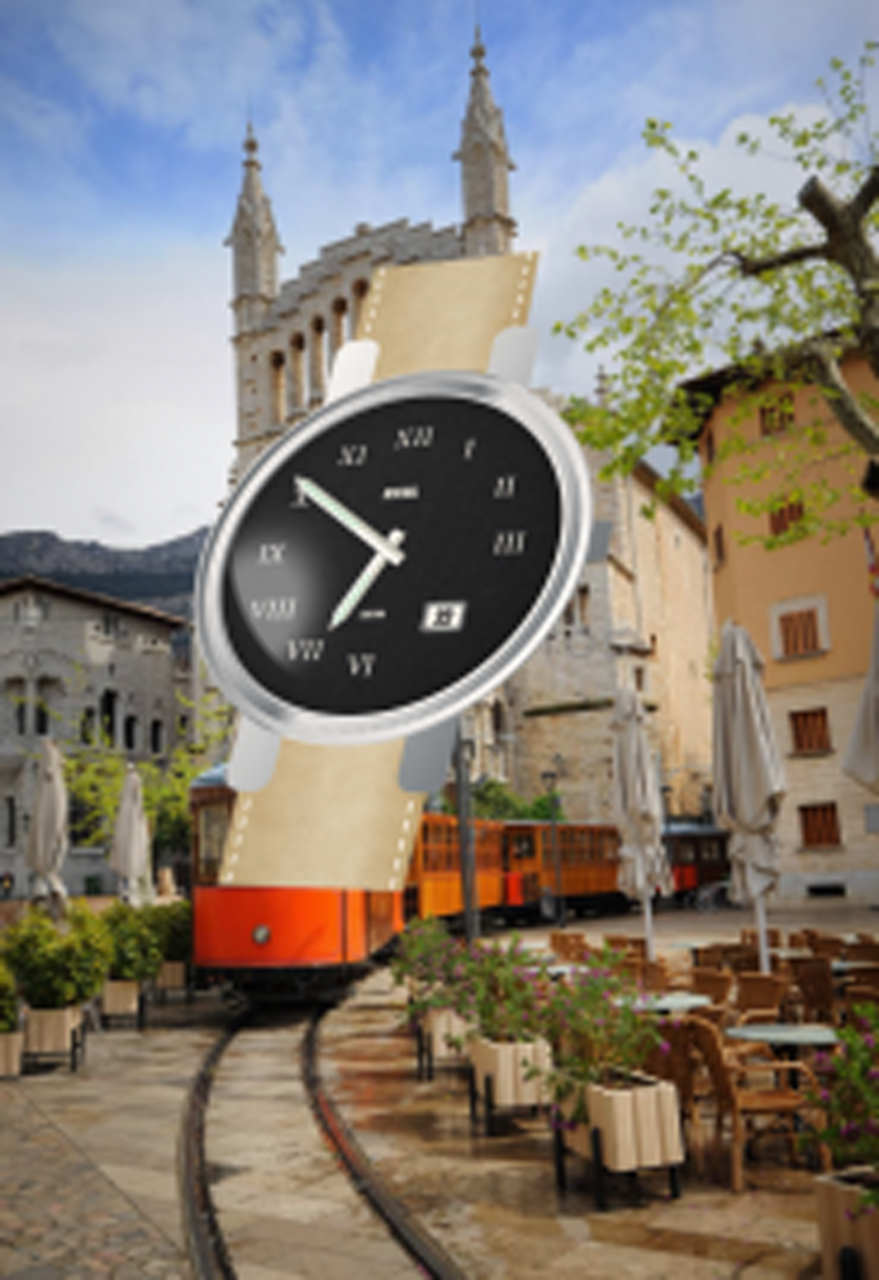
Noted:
**6:51**
